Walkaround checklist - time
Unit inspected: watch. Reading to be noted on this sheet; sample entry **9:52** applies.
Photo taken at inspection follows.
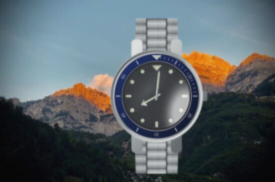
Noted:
**8:01**
